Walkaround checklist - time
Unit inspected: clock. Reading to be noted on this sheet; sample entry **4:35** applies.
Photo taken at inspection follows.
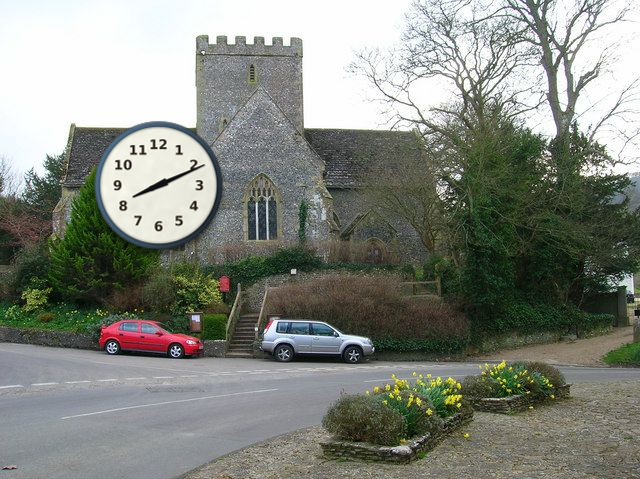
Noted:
**8:11**
